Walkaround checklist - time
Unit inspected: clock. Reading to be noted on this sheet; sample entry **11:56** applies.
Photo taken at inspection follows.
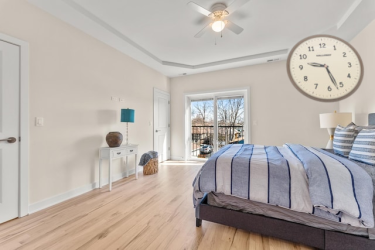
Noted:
**9:27**
